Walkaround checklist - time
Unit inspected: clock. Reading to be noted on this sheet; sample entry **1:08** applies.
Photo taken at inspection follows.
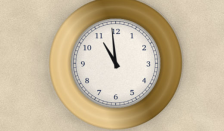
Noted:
**10:59**
